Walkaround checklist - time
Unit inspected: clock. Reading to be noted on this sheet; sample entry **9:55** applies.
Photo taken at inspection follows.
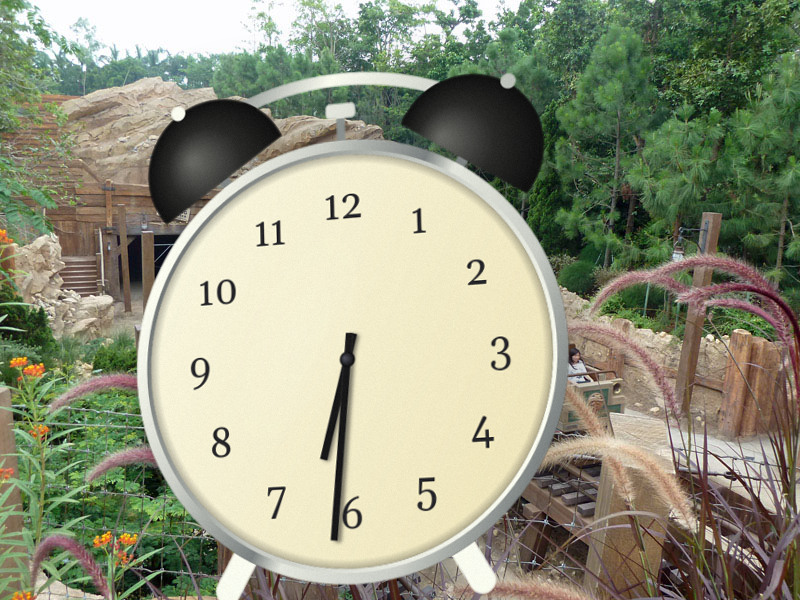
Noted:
**6:31**
